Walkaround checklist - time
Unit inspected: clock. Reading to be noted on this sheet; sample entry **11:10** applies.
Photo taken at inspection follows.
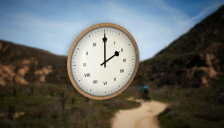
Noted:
**2:00**
